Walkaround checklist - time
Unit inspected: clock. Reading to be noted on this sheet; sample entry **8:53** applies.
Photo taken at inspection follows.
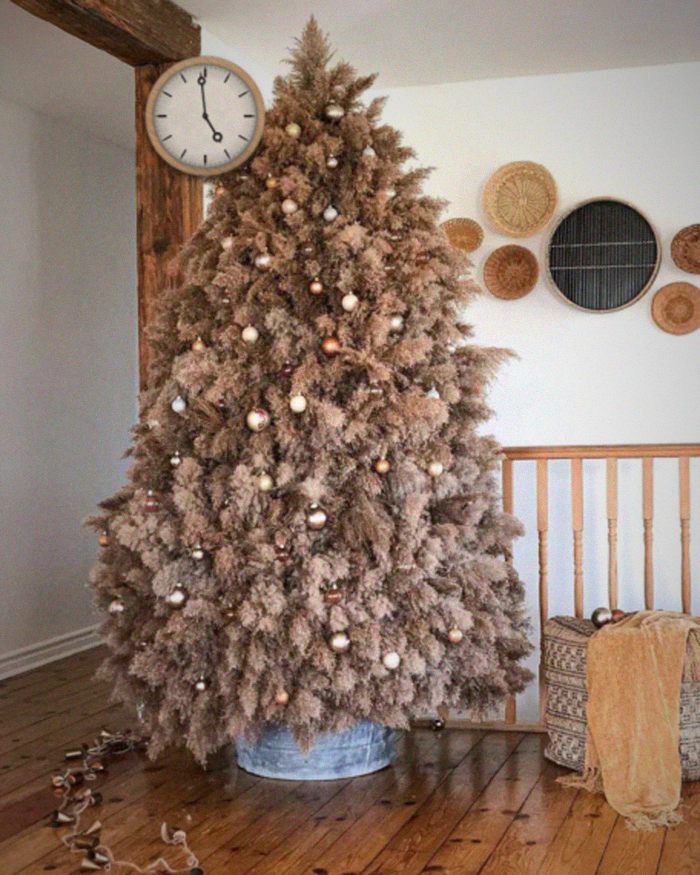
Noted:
**4:59**
